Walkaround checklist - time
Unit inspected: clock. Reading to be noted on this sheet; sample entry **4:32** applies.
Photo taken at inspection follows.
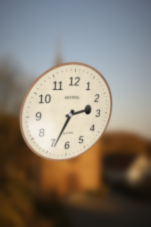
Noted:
**2:34**
